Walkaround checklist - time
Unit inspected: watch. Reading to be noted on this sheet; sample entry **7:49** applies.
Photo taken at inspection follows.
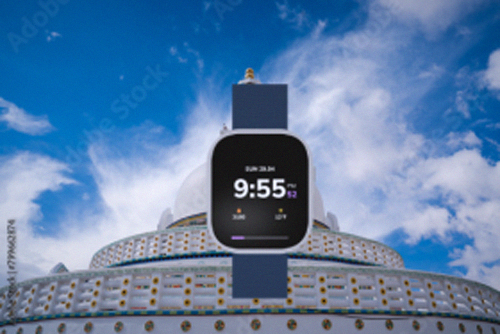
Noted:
**9:55**
